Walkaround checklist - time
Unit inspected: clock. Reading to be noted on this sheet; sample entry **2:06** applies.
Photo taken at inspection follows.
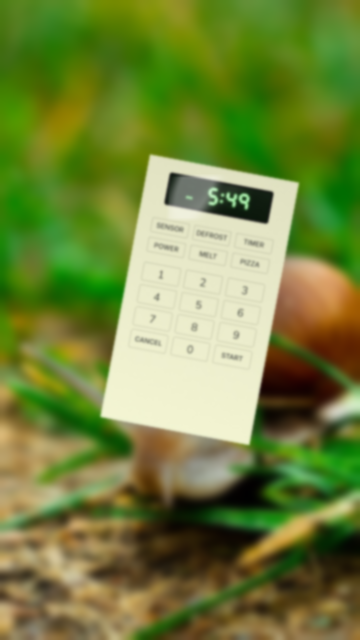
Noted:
**5:49**
